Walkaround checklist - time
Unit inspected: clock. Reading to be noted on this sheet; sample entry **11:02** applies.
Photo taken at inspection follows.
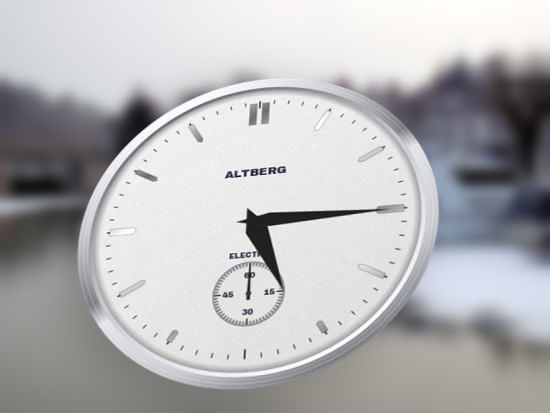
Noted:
**5:15**
